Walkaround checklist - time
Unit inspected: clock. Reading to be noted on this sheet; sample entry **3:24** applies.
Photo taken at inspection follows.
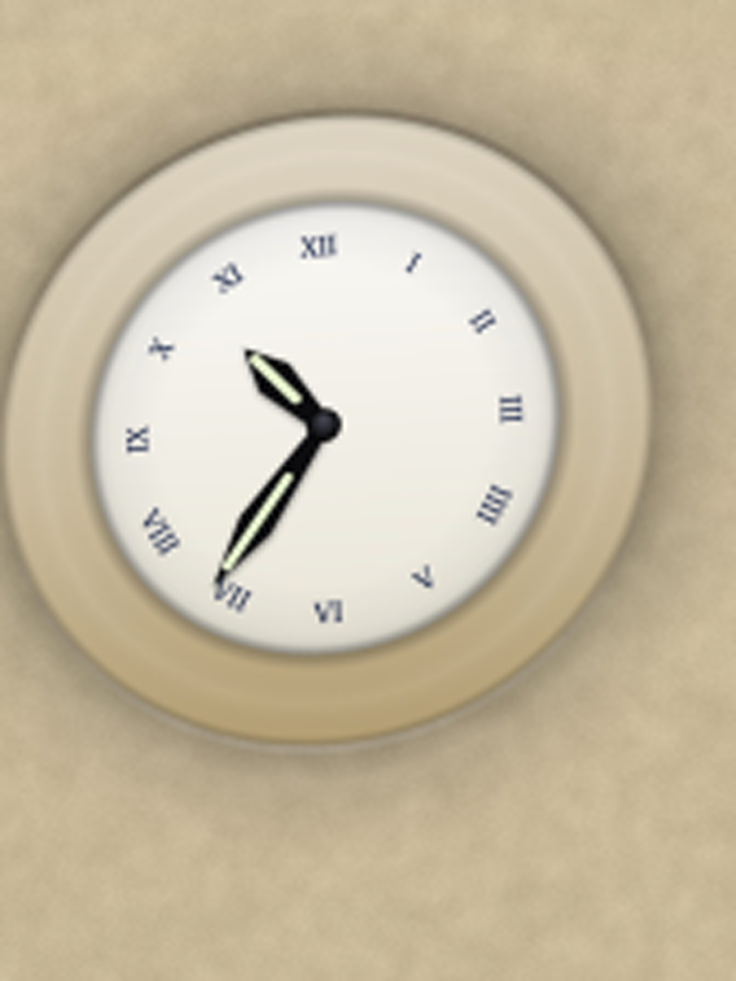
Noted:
**10:36**
